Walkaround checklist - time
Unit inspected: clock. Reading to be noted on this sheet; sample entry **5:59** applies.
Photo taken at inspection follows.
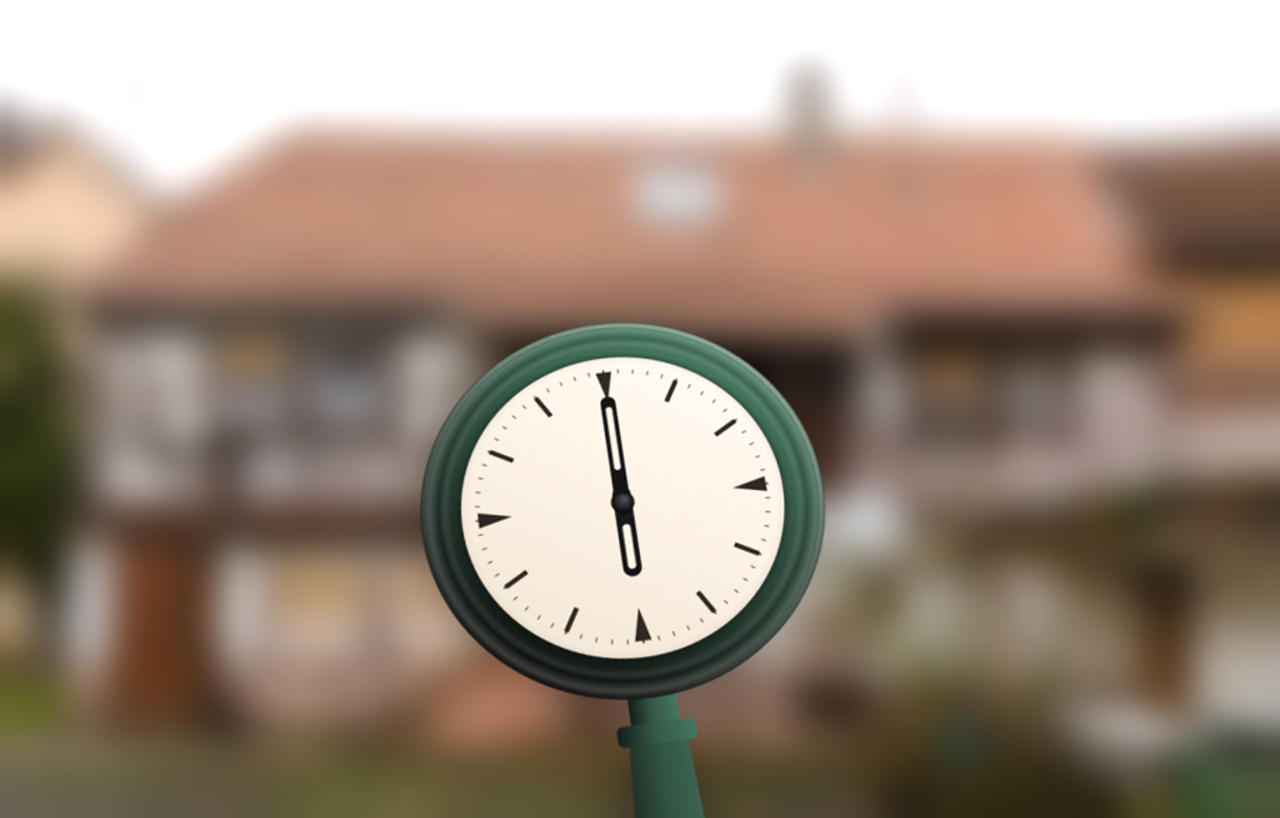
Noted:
**6:00**
